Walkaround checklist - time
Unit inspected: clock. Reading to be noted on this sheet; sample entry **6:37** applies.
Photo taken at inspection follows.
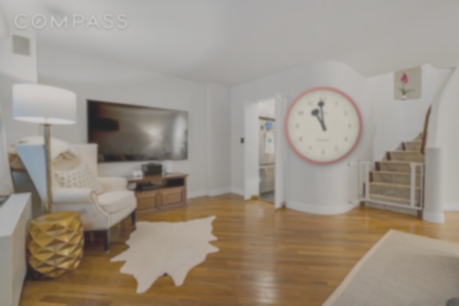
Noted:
**10:59**
